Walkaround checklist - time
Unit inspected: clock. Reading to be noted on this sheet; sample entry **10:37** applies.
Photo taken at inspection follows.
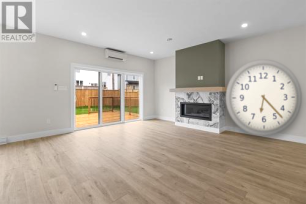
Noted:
**6:23**
